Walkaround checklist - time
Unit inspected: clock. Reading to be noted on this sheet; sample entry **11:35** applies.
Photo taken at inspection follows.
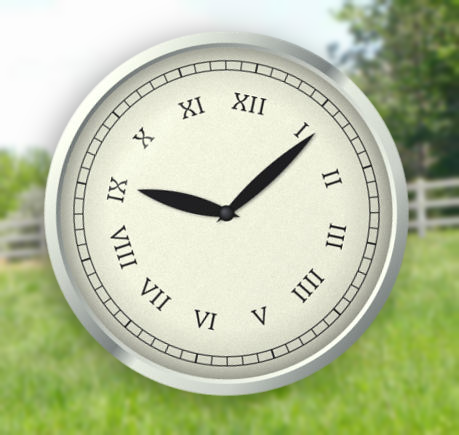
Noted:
**9:06**
